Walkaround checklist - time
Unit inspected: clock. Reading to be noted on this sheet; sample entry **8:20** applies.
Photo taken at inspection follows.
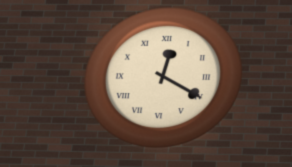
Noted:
**12:20**
